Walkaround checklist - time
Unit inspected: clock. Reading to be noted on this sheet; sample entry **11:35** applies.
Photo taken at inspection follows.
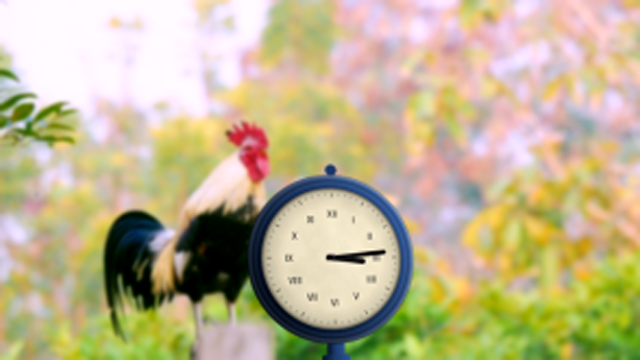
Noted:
**3:14**
